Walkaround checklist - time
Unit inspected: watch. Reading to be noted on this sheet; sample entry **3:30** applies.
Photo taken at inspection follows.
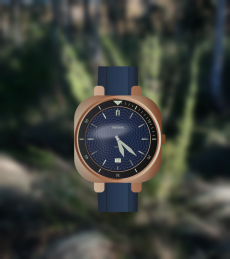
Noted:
**5:22**
